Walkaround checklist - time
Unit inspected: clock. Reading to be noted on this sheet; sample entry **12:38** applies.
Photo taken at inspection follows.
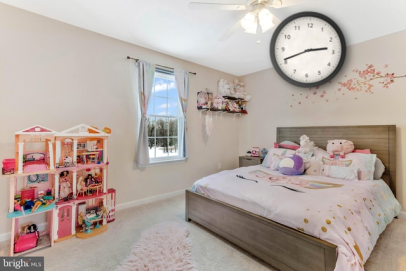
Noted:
**2:41**
